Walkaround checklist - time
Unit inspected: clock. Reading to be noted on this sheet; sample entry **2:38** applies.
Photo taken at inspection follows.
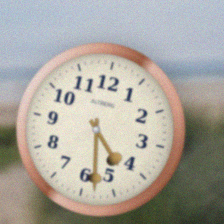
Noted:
**4:28**
